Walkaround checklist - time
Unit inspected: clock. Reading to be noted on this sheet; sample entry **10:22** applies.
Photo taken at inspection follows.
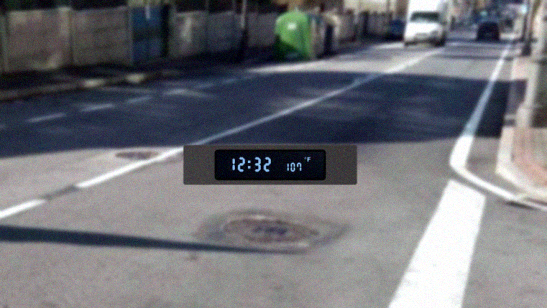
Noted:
**12:32**
